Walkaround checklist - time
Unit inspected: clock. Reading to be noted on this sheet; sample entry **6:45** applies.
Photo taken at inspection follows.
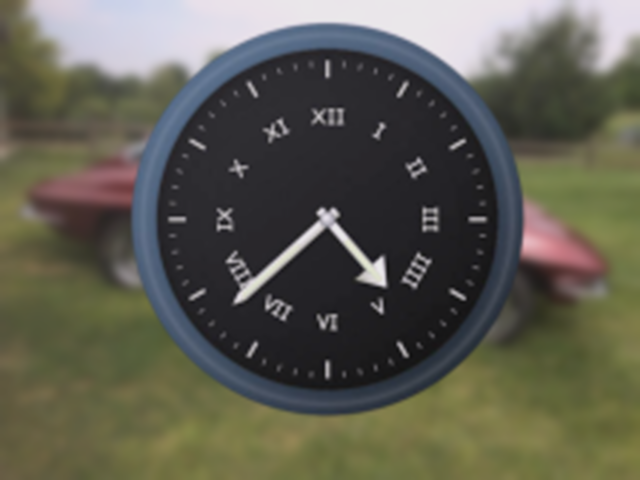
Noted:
**4:38**
